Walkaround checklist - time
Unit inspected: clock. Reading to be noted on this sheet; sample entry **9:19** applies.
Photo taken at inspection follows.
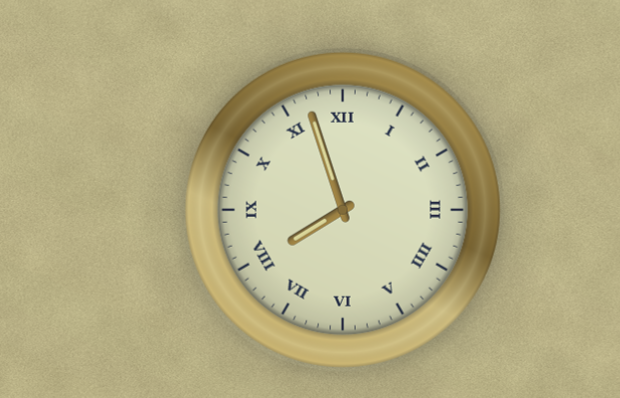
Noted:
**7:57**
